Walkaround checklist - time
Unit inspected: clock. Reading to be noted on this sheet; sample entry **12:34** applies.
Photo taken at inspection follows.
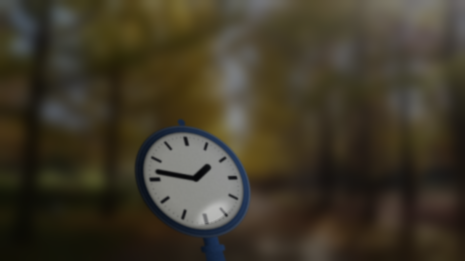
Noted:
**1:47**
